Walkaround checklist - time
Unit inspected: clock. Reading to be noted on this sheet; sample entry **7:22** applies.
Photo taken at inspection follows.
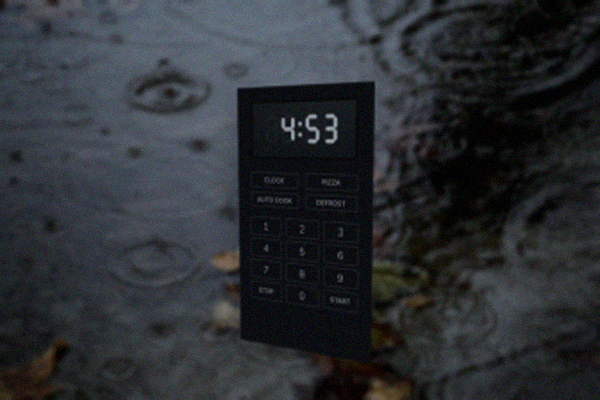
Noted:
**4:53**
